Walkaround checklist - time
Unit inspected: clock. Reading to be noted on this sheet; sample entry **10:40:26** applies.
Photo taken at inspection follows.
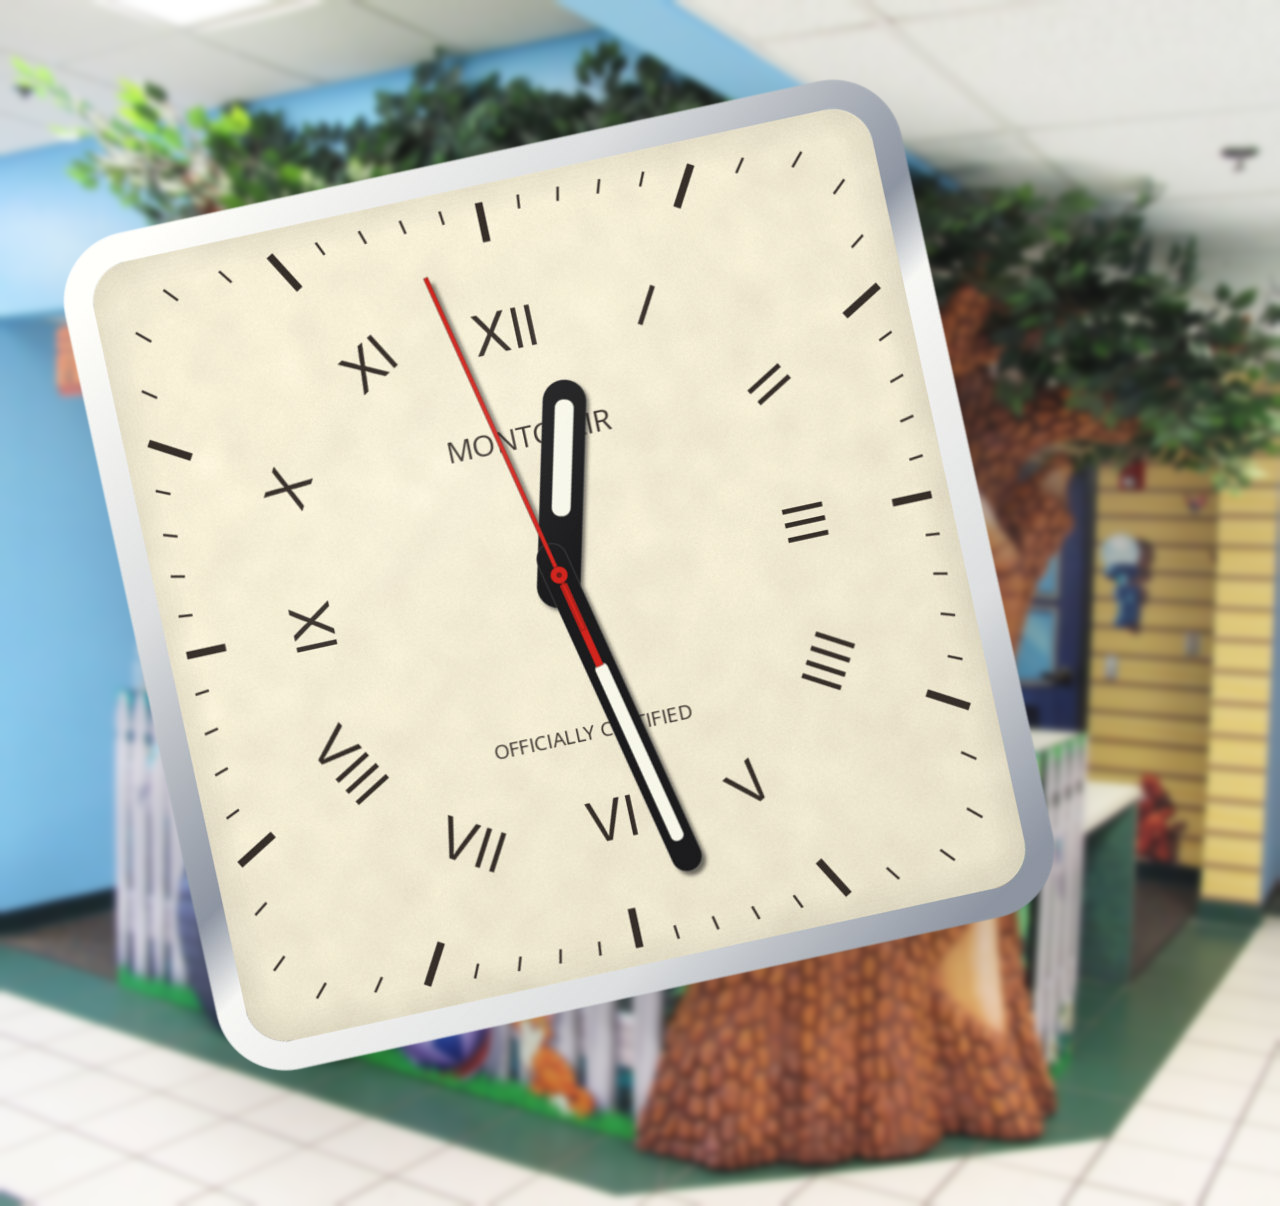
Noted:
**12:27:58**
